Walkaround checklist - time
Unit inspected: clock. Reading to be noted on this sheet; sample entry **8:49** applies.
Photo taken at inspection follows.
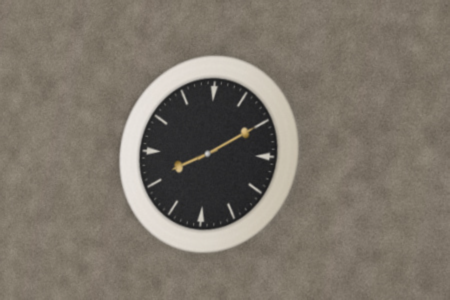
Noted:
**8:10**
